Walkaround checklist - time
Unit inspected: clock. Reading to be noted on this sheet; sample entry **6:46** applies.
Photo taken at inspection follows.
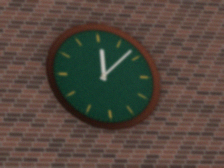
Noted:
**12:08**
